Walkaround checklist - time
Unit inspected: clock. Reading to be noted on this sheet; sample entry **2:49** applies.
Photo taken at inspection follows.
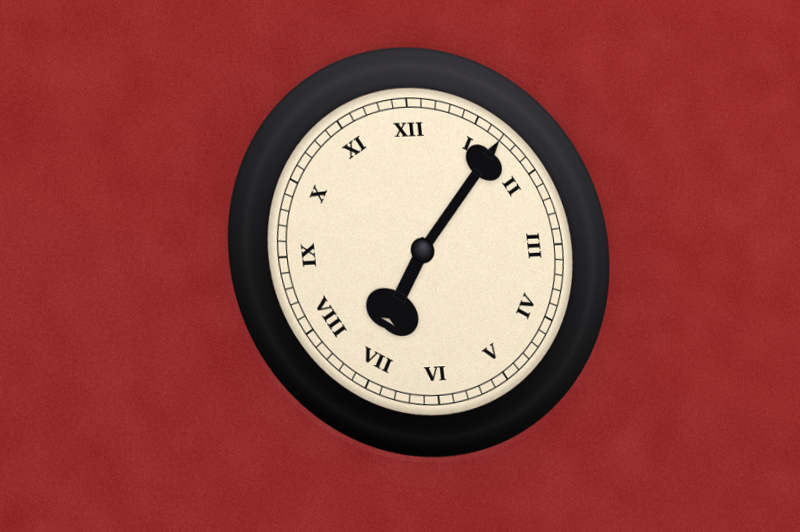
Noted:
**7:07**
